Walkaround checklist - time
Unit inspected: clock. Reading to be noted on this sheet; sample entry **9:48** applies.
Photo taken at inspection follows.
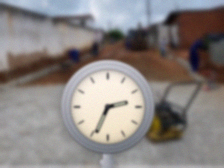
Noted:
**2:34**
